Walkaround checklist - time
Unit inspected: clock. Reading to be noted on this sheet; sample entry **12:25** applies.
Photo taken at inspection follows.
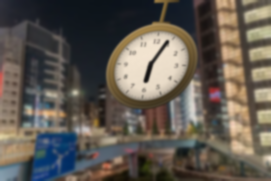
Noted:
**6:04**
